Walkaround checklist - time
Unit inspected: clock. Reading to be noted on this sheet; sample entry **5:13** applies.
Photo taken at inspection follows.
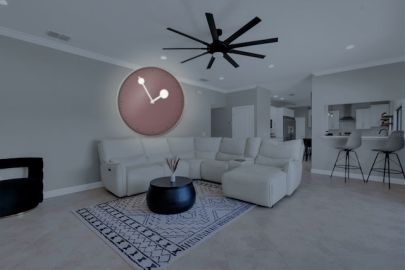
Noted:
**1:55**
